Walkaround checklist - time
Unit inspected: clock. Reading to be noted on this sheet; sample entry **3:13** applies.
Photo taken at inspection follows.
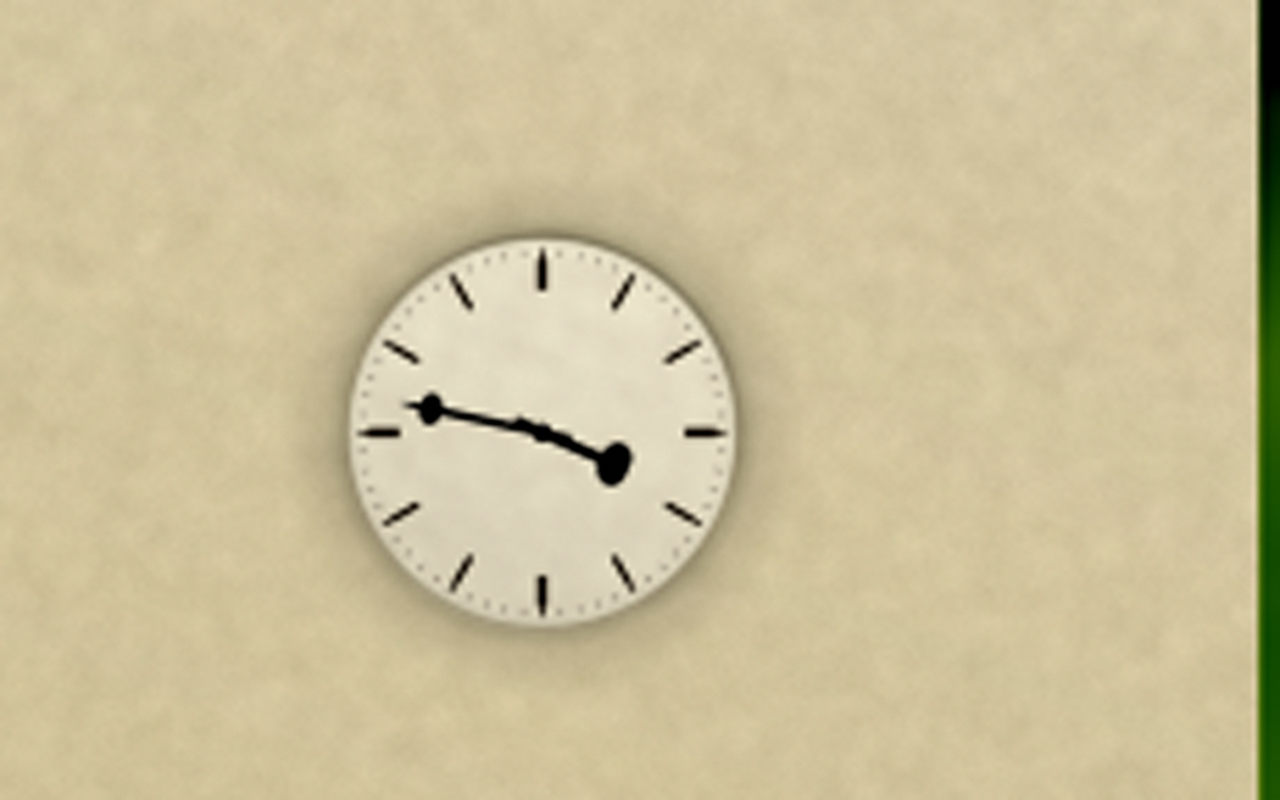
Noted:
**3:47**
